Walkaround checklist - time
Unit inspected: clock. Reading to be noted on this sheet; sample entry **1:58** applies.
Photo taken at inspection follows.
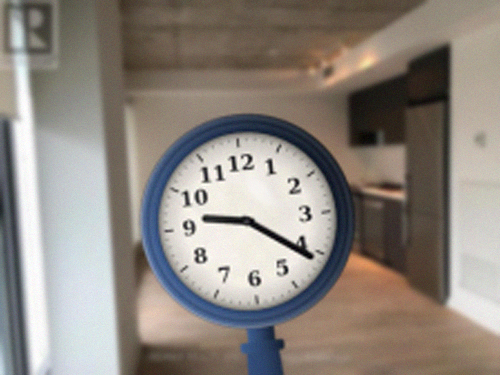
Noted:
**9:21**
